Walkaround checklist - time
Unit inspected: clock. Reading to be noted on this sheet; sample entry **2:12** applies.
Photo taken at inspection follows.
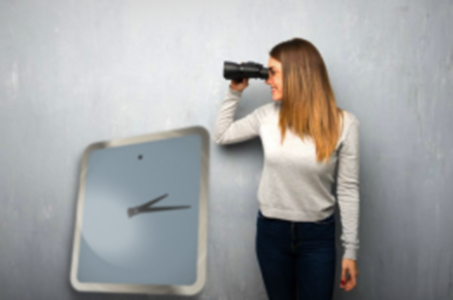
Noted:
**2:15**
